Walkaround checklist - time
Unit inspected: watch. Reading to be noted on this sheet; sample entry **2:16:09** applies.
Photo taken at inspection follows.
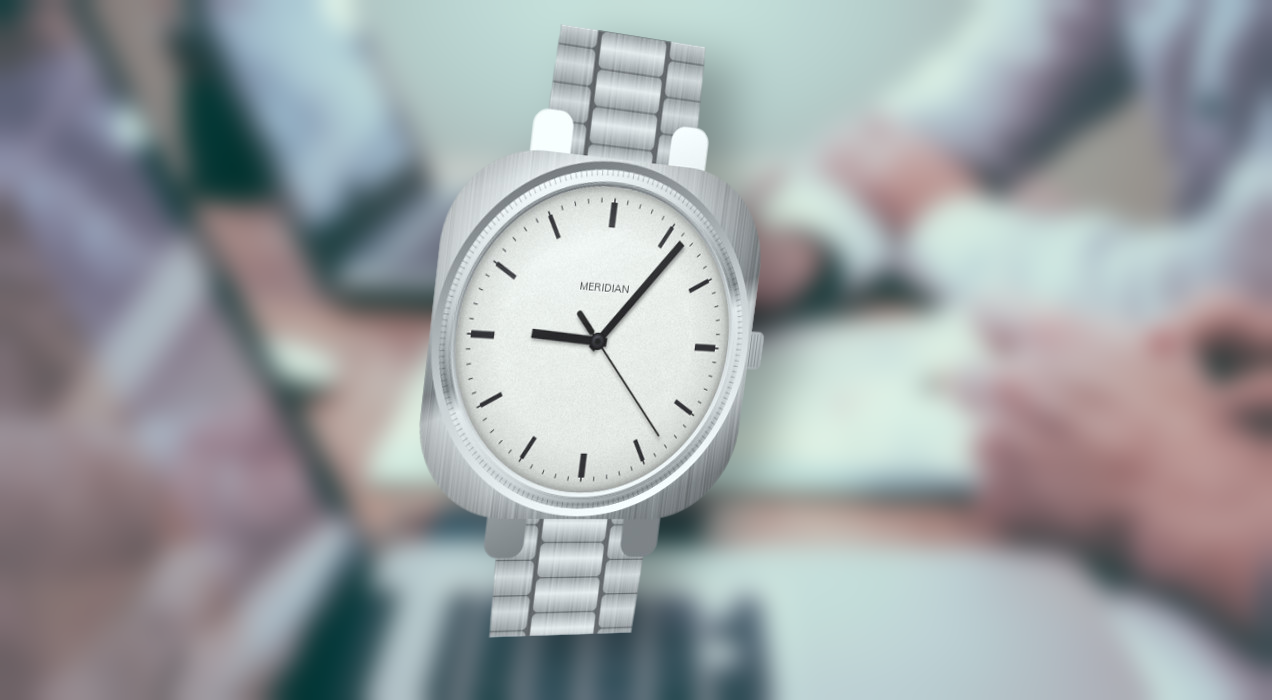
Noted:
**9:06:23**
